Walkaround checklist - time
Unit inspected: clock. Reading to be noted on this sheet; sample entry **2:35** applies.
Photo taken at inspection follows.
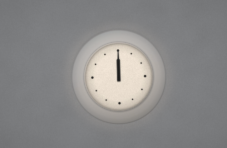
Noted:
**12:00**
